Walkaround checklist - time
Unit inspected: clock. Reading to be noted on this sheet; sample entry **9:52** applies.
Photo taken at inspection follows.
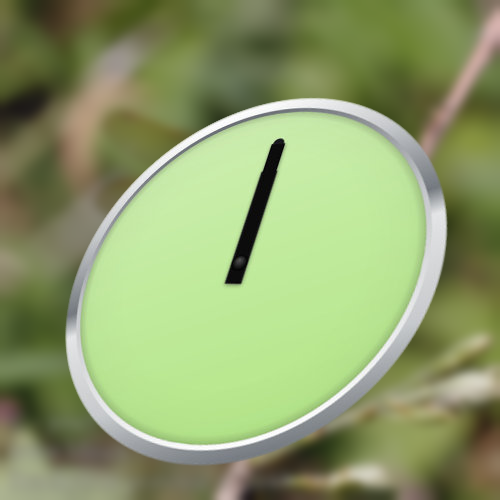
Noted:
**12:00**
